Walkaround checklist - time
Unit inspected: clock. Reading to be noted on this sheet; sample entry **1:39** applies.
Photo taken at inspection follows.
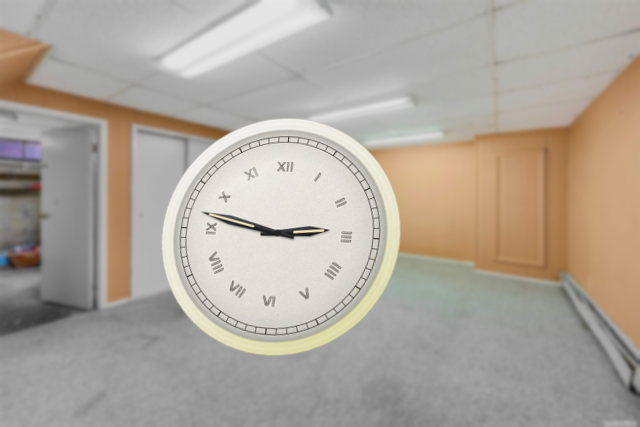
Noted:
**2:47**
